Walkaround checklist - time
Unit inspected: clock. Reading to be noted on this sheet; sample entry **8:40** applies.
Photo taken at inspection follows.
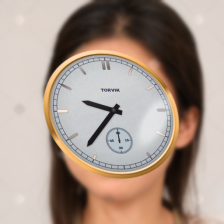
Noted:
**9:37**
